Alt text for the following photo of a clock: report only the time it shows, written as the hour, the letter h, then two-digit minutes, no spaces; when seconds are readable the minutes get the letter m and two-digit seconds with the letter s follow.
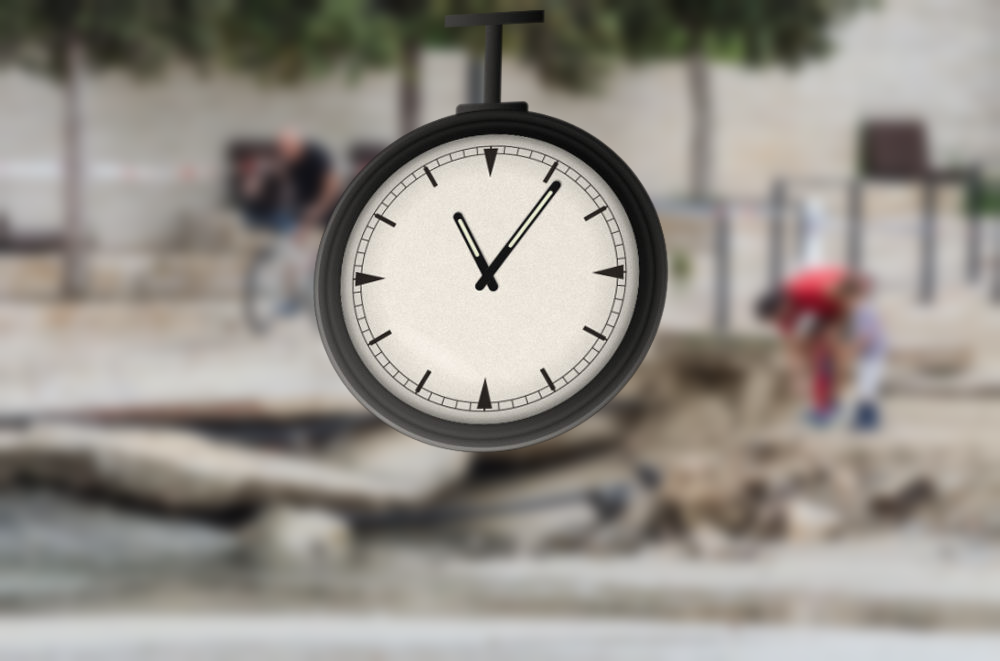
11h06
